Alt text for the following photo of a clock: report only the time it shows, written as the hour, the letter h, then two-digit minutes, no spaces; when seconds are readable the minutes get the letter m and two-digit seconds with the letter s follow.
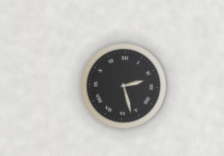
2h27
